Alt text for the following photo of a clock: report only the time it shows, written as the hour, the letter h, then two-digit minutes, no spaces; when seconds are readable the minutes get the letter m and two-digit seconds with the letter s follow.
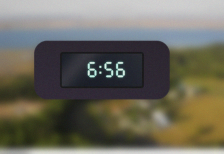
6h56
